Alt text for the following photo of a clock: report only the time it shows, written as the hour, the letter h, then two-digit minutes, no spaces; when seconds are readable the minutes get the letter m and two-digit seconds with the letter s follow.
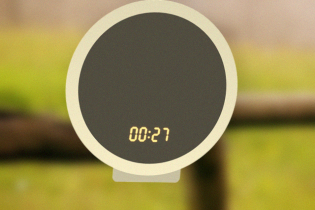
0h27
